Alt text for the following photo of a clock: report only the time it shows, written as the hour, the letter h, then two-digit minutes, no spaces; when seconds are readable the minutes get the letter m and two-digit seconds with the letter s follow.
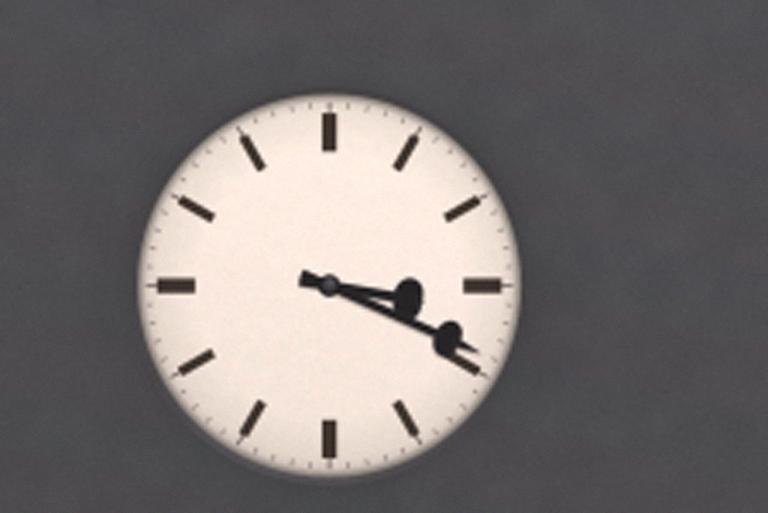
3h19
